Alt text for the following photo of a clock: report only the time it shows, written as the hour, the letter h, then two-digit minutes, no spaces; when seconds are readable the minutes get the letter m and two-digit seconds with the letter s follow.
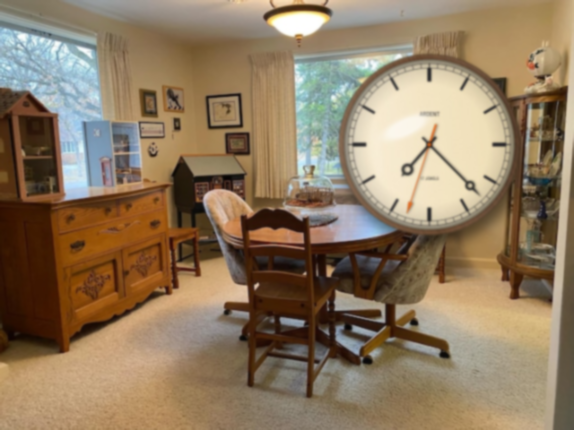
7h22m33s
